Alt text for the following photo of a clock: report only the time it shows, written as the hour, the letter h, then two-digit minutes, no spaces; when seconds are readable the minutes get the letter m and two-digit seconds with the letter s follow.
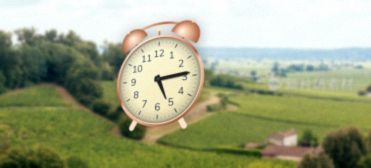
5h14
